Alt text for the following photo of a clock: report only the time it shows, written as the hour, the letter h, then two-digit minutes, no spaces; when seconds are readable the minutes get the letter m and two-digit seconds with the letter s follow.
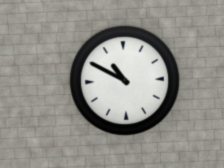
10h50
